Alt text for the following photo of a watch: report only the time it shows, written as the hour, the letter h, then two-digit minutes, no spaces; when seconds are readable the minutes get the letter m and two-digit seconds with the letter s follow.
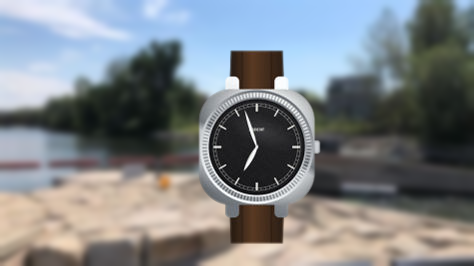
6h57
